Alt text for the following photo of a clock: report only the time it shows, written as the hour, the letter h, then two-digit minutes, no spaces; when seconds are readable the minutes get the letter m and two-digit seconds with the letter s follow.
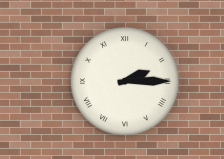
2h15
